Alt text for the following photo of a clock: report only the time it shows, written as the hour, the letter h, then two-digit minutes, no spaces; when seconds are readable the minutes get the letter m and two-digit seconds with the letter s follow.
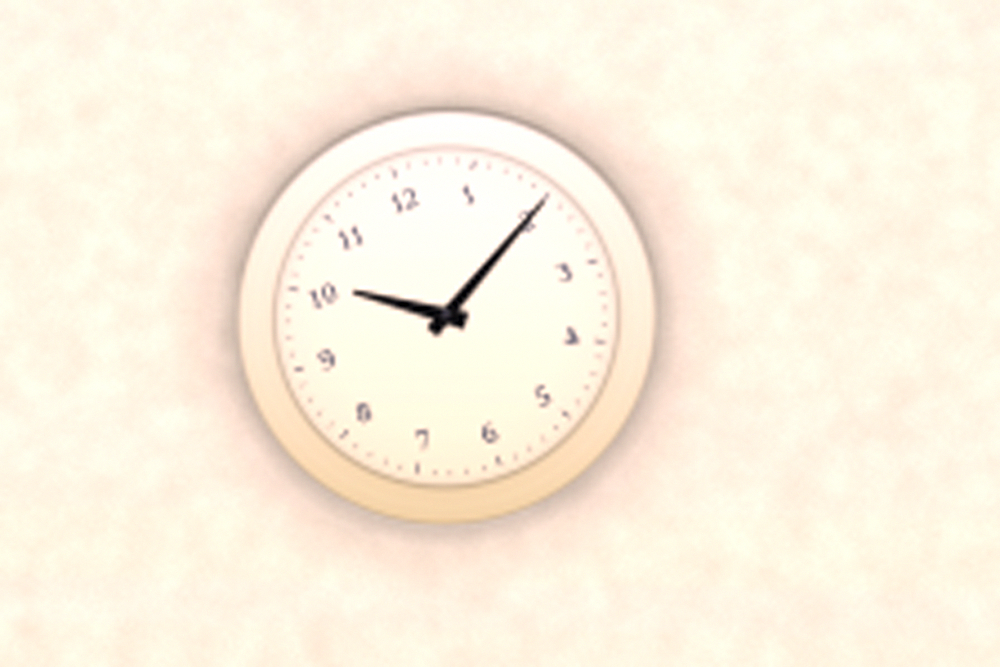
10h10
